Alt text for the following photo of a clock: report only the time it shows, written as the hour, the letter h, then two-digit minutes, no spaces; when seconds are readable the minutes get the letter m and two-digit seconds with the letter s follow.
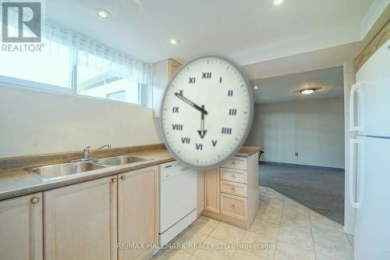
5h49
